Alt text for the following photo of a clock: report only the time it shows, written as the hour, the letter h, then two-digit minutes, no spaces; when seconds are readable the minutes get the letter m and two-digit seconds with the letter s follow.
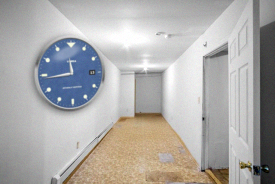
11h44
